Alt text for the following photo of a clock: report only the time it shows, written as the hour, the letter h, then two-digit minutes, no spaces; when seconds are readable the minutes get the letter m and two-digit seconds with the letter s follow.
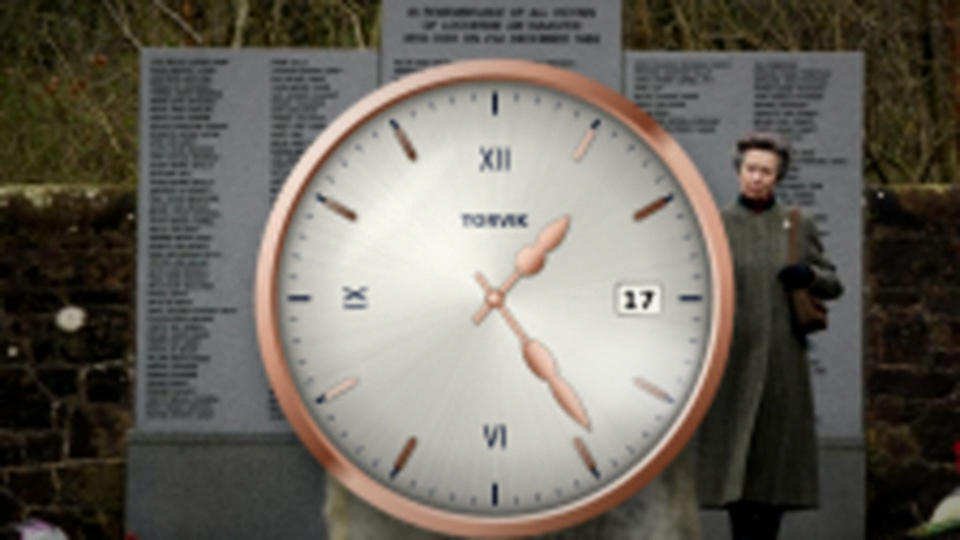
1h24
